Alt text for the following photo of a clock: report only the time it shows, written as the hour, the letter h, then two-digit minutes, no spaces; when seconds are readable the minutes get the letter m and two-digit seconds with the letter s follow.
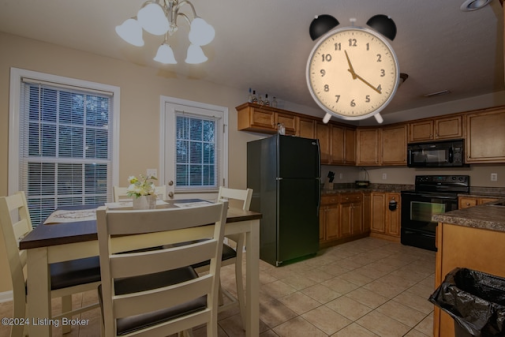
11h21
